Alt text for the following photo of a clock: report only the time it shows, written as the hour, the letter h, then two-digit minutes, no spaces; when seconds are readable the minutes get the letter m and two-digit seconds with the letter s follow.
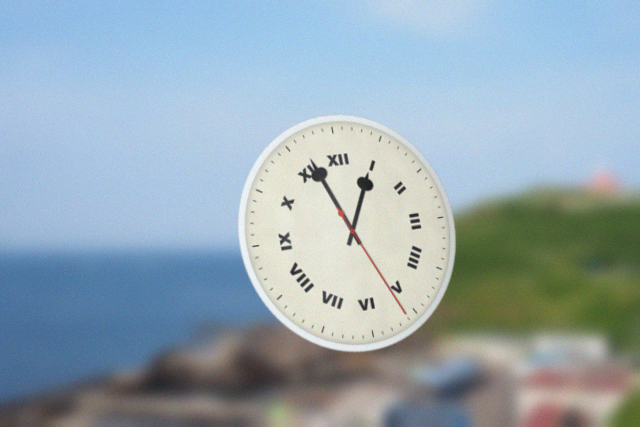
12h56m26s
